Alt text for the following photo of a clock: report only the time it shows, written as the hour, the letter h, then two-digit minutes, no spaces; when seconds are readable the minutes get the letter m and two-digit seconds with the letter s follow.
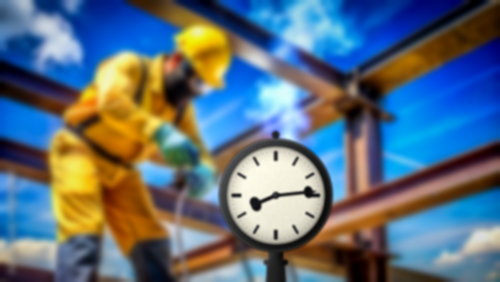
8h14
